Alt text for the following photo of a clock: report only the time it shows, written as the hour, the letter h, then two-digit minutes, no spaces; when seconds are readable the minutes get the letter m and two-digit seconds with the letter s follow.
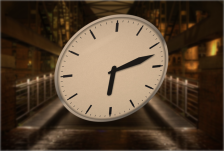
6h12
